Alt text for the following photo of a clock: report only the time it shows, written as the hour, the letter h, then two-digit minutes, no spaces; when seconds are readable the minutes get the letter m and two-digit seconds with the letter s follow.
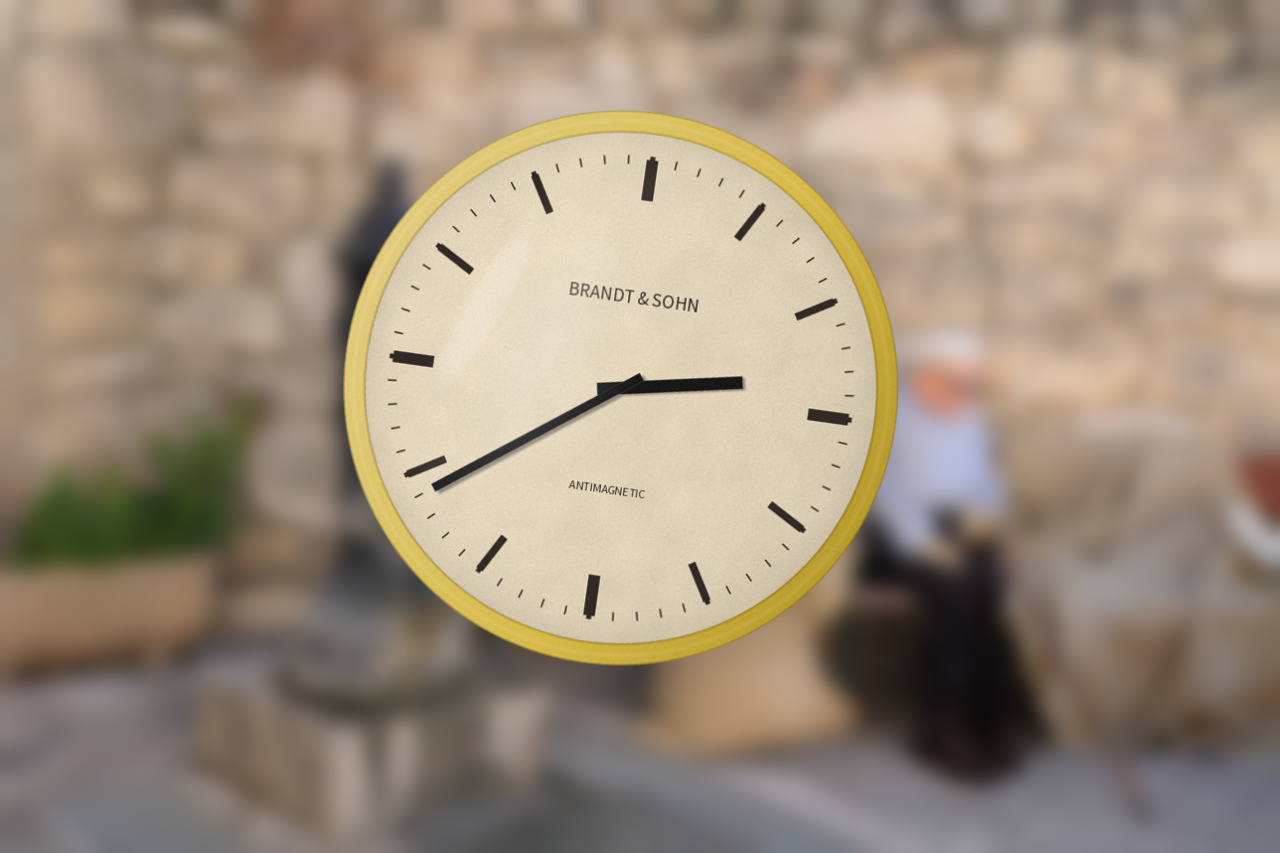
2h39
